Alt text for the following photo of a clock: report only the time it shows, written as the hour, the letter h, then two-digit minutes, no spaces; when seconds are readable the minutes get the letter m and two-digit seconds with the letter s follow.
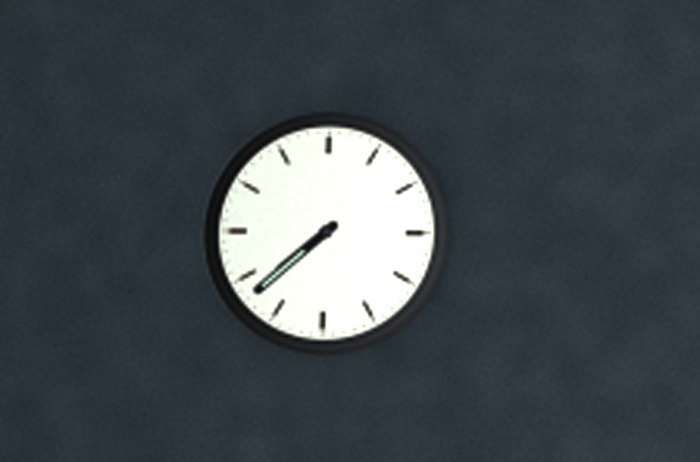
7h38
